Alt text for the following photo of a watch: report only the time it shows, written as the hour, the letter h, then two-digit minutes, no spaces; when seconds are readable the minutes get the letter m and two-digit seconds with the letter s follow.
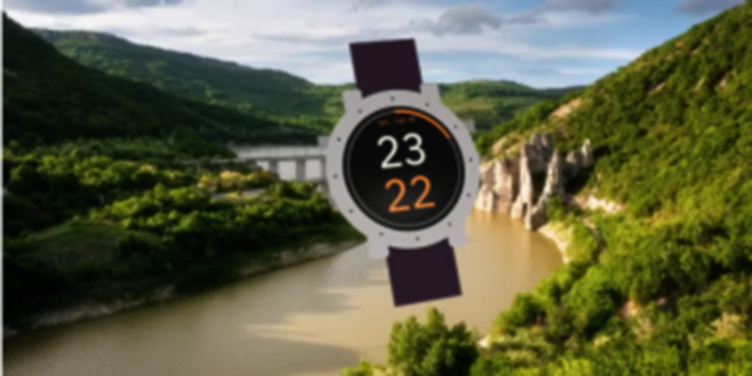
23h22
